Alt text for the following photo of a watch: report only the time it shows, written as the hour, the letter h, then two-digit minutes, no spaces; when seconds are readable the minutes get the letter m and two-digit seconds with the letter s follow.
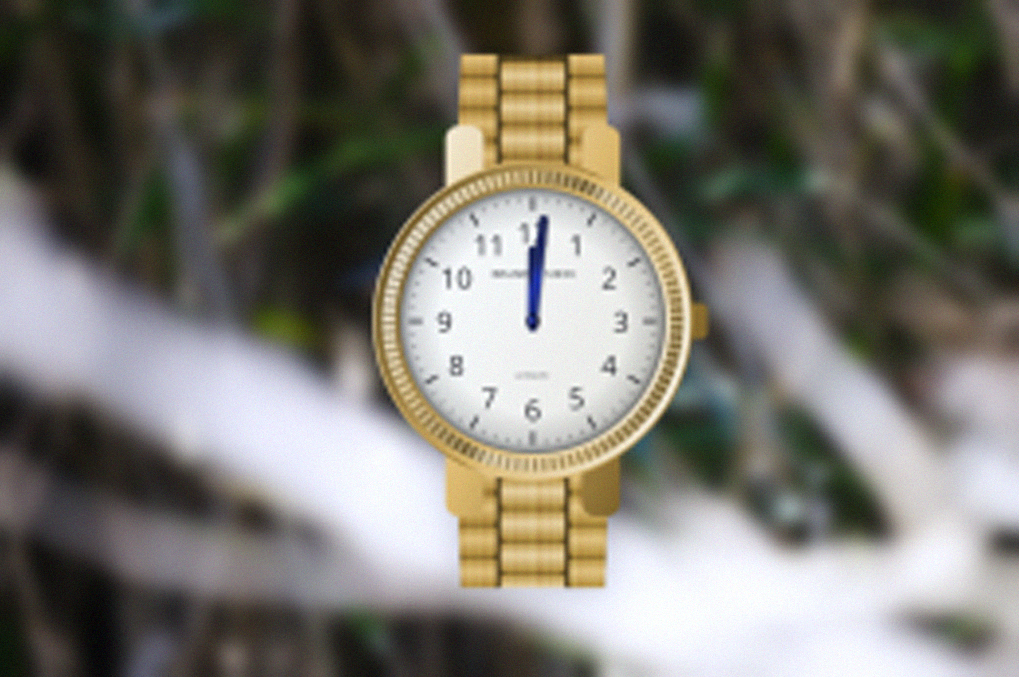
12h01
